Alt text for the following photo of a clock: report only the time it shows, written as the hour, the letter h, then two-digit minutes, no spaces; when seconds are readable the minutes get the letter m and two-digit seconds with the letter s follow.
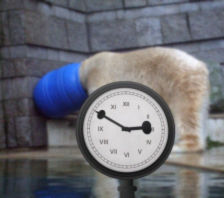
2h50
